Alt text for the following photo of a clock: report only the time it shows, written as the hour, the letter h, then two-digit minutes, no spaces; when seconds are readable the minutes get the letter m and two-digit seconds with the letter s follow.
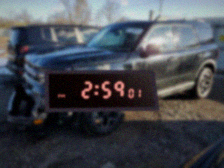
2h59m01s
